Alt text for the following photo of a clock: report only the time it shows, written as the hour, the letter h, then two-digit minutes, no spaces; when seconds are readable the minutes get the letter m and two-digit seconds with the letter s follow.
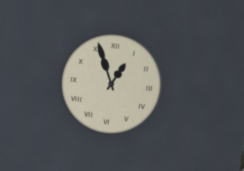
12h56
